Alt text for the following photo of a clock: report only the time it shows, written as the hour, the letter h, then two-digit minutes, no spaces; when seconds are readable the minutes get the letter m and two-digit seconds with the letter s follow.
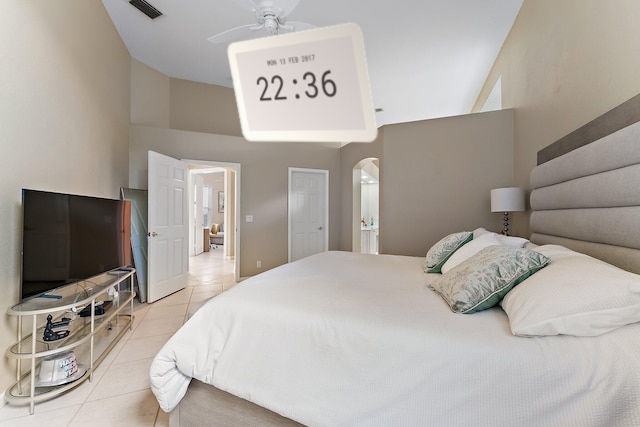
22h36
